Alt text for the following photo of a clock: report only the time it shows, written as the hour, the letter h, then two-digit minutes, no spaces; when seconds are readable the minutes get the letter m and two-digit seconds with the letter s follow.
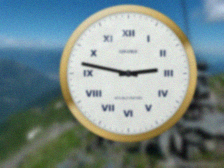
2h47
